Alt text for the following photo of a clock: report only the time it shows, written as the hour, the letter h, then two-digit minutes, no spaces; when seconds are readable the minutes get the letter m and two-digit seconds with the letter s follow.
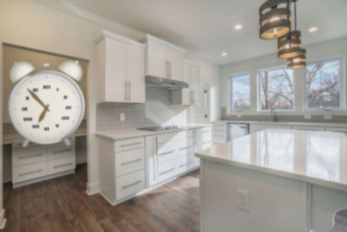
6h53
